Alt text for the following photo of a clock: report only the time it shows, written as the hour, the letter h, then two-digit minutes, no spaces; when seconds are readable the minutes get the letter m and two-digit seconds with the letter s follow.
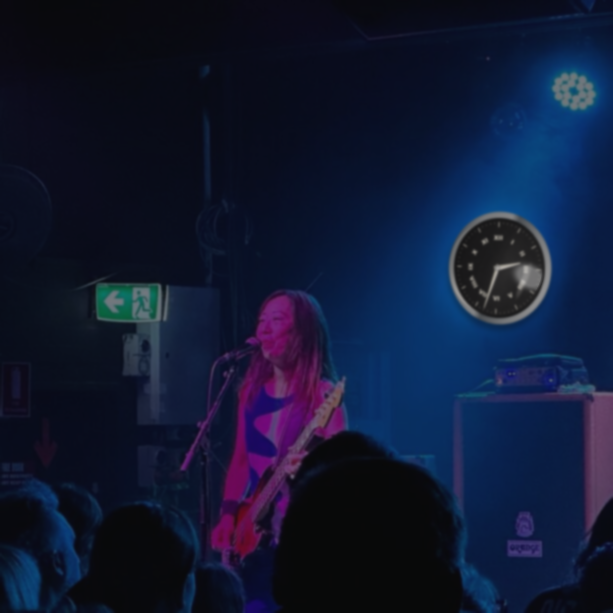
2h33
